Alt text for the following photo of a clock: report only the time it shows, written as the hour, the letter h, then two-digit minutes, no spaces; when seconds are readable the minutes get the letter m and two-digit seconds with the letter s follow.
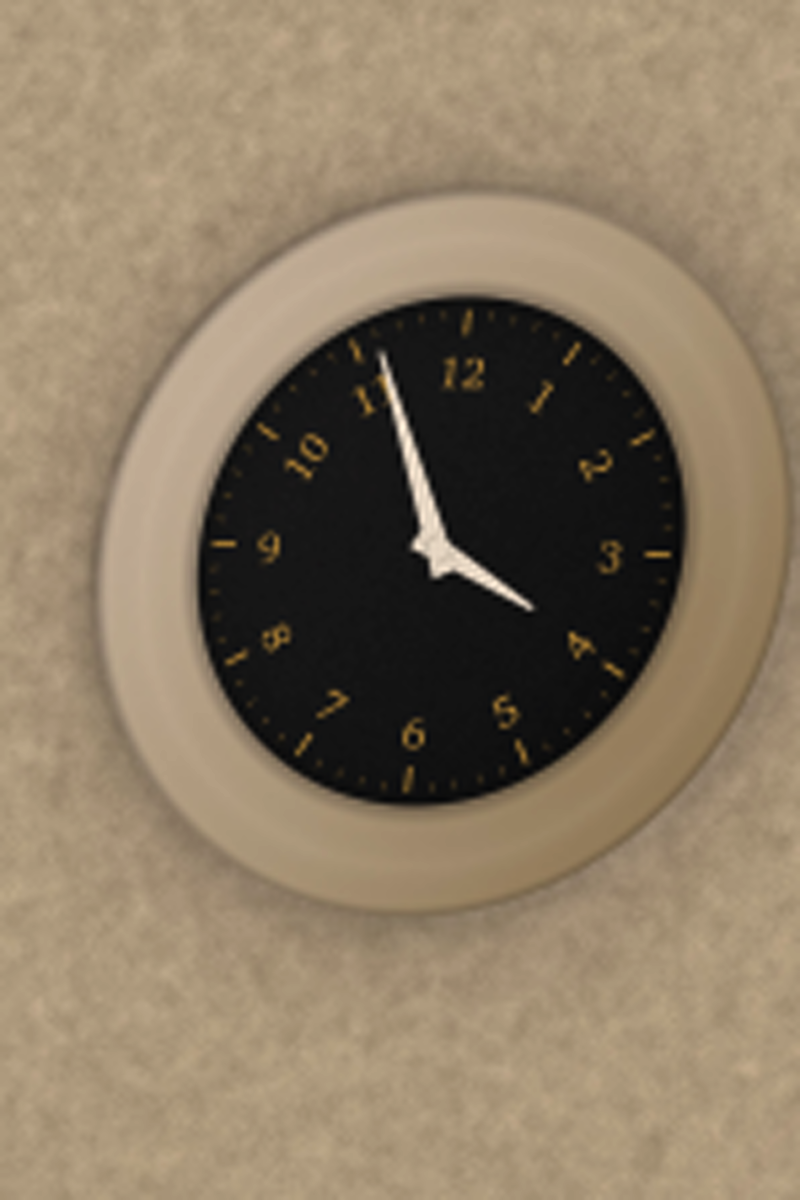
3h56
